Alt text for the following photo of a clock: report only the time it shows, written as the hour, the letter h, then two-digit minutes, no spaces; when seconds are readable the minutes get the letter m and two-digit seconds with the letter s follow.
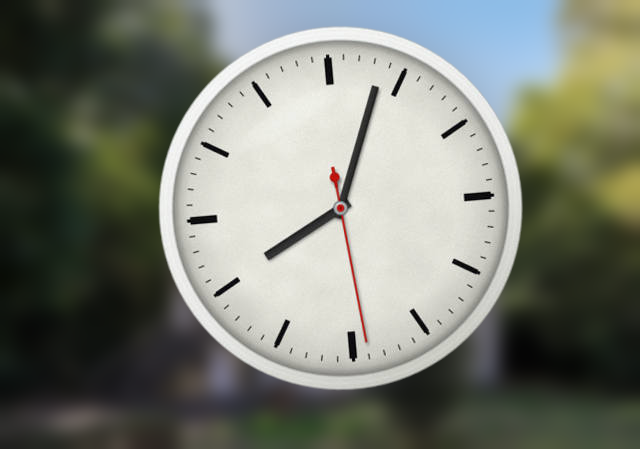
8h03m29s
